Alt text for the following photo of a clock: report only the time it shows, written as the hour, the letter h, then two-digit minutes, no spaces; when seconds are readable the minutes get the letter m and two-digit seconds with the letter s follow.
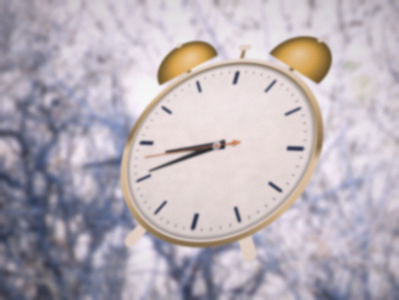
8h40m43s
